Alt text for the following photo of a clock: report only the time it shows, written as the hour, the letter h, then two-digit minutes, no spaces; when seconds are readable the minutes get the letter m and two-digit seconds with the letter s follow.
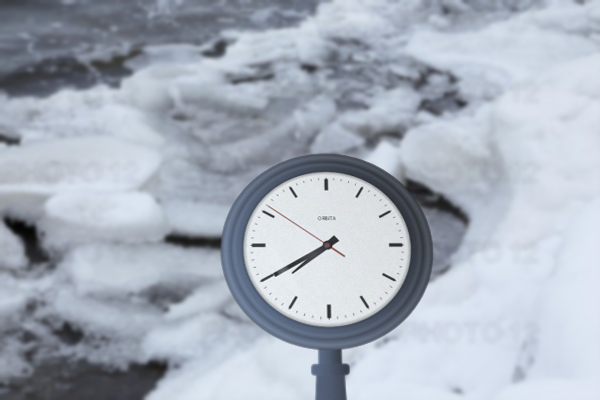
7h39m51s
